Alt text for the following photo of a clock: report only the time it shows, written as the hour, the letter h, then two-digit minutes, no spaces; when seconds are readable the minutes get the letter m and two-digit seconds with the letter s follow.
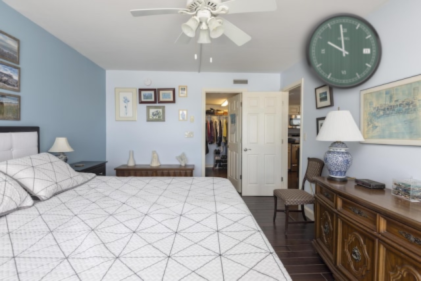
9h59
